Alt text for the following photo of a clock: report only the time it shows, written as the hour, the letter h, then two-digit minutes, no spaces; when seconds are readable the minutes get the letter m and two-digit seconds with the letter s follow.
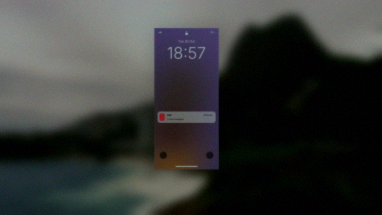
18h57
